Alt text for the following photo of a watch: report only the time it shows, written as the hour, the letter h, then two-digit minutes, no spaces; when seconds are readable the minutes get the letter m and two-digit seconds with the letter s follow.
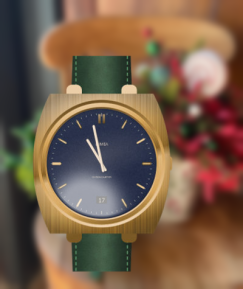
10h58
